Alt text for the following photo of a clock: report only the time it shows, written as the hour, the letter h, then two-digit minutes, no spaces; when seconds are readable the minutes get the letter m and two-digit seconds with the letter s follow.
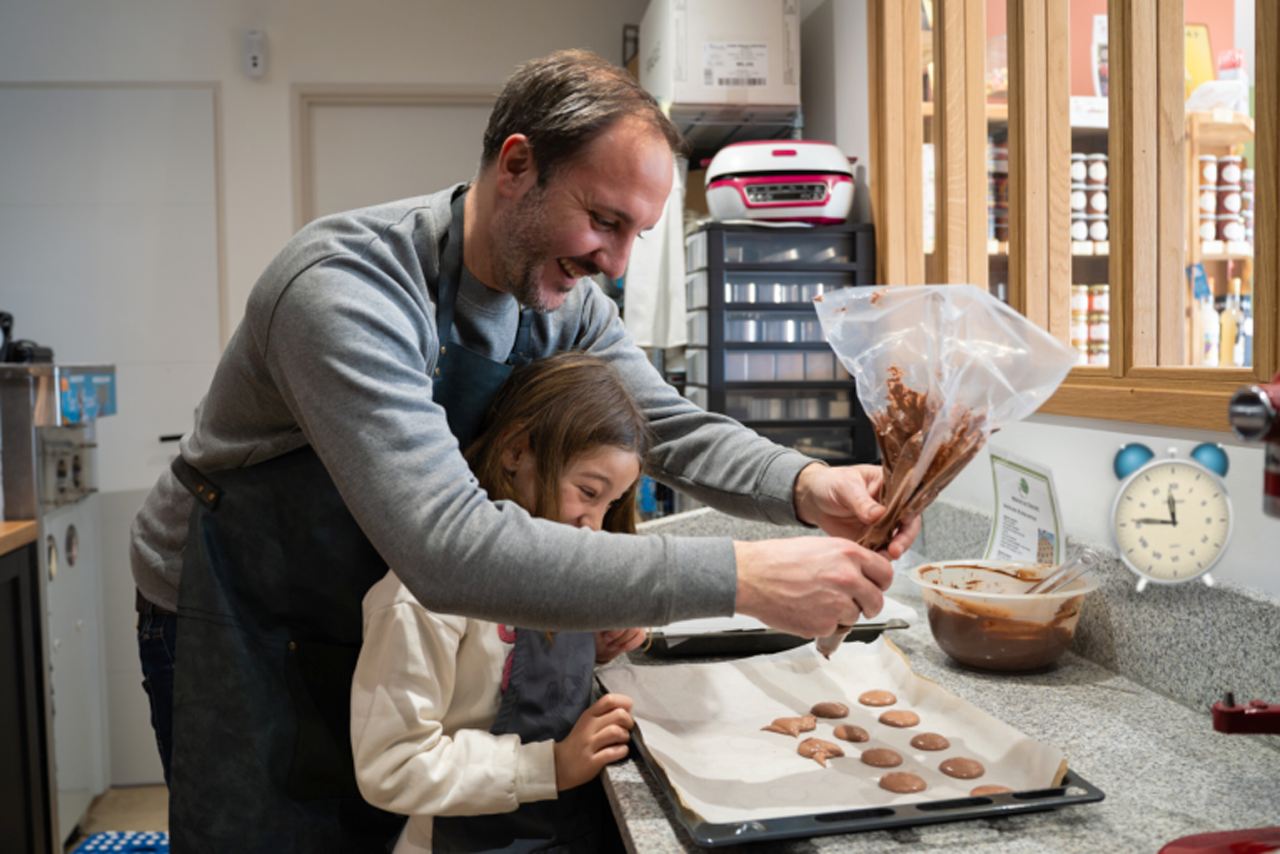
11h46
